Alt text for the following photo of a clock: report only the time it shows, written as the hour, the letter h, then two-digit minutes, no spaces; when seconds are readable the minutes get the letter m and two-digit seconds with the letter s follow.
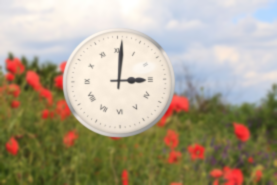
3h01
